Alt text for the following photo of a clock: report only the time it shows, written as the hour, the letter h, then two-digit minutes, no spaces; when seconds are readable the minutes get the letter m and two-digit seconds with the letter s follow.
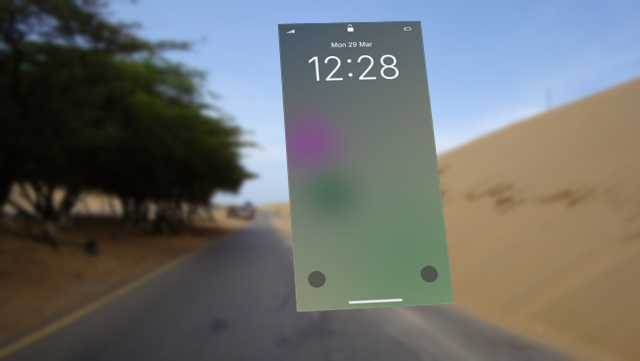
12h28
